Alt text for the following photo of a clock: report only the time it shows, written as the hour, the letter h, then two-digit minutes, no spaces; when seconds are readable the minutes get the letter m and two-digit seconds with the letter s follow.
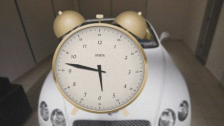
5h47
